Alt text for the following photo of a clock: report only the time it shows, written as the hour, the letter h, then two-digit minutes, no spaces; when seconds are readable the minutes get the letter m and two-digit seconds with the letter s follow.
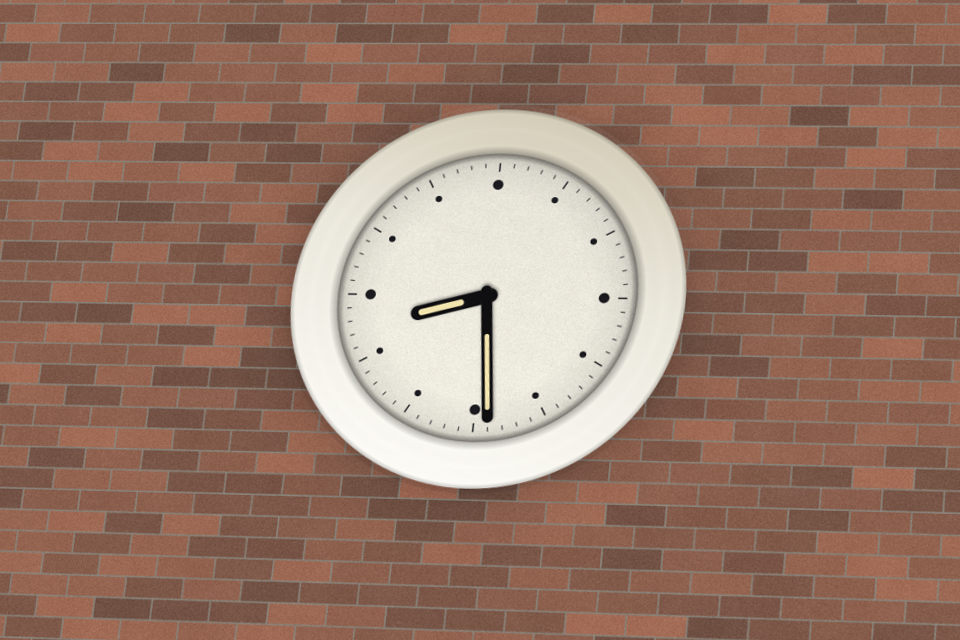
8h29
